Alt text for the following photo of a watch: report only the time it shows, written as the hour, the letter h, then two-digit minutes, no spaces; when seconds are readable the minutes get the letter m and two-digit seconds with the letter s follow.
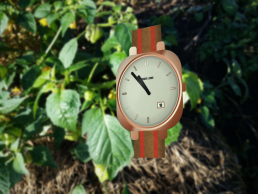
10h53
